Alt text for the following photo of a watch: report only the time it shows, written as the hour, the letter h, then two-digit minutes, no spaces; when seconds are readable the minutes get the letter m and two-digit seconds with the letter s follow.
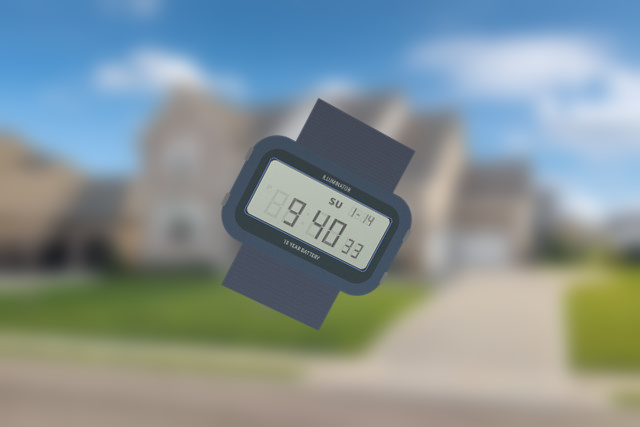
9h40m33s
